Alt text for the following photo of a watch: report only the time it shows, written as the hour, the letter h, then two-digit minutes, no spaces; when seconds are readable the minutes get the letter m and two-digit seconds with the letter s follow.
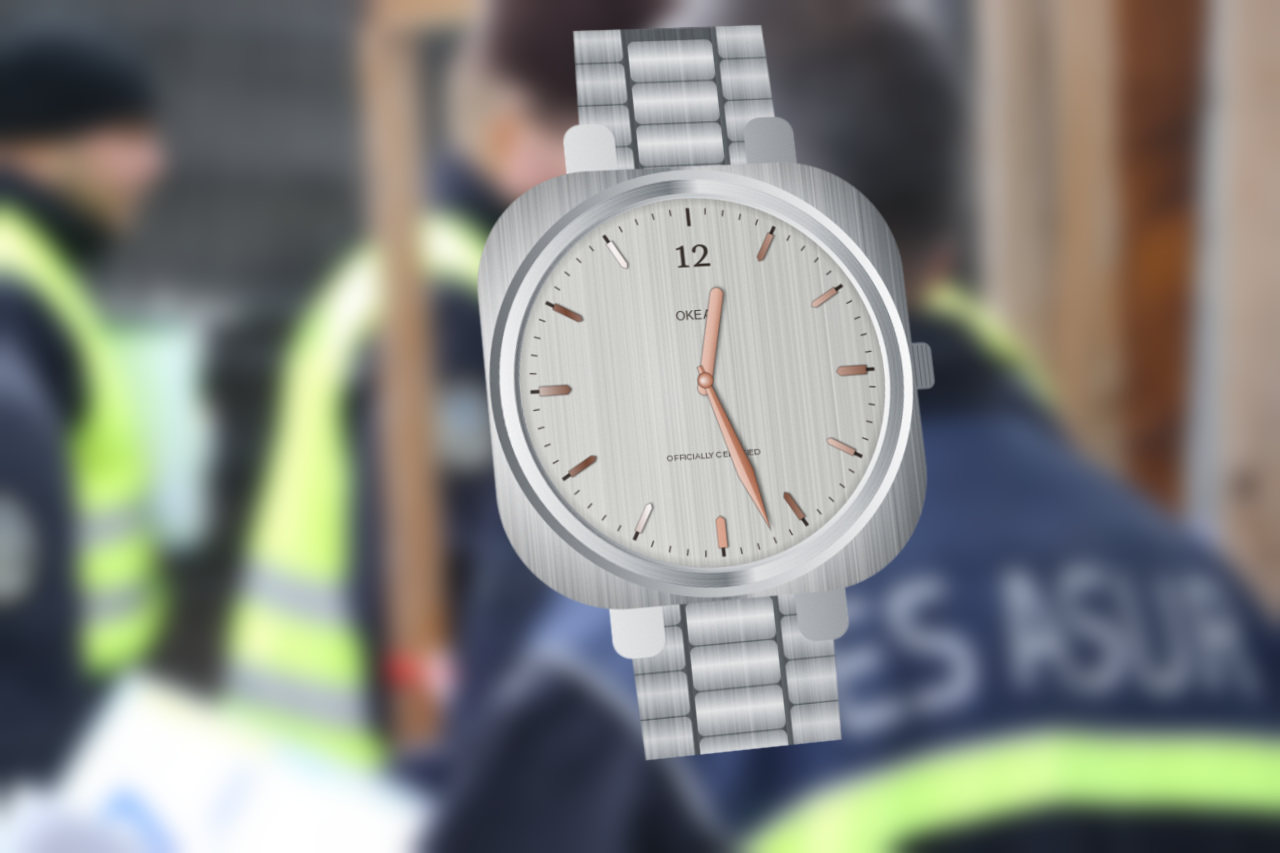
12h27
